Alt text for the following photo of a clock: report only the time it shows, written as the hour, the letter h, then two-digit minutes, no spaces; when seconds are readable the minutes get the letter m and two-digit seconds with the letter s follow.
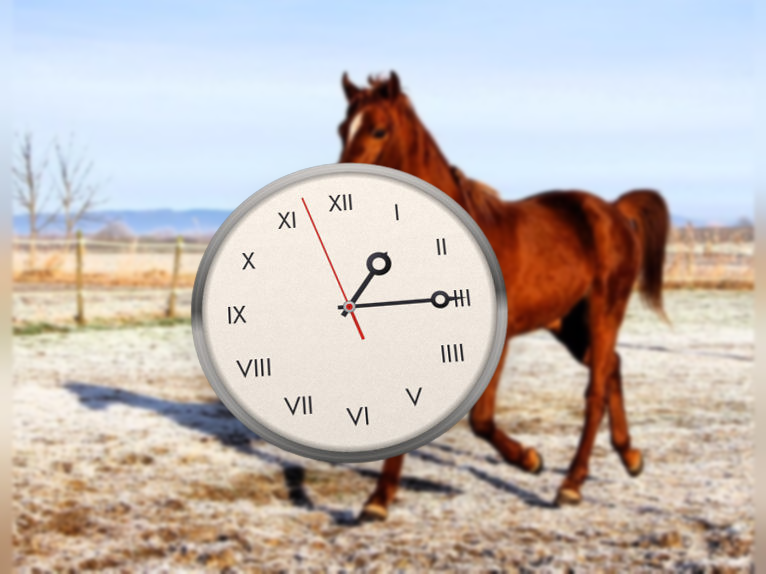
1h14m57s
